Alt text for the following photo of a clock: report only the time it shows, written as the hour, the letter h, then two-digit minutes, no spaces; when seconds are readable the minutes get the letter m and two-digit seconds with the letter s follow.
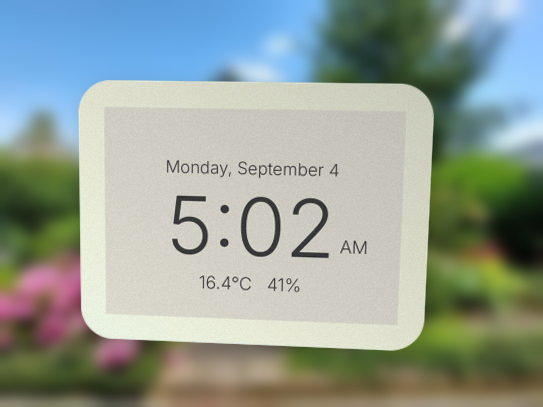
5h02
